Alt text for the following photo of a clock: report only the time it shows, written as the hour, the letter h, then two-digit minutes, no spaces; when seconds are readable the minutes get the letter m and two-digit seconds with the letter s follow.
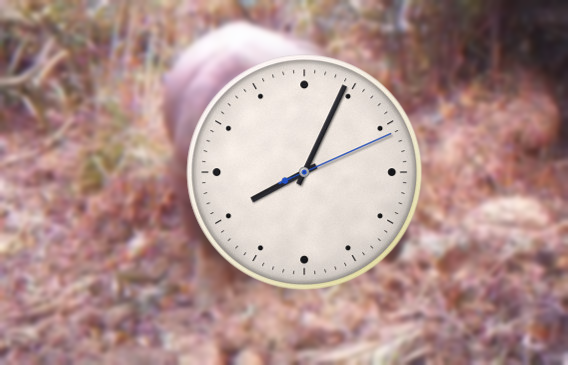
8h04m11s
